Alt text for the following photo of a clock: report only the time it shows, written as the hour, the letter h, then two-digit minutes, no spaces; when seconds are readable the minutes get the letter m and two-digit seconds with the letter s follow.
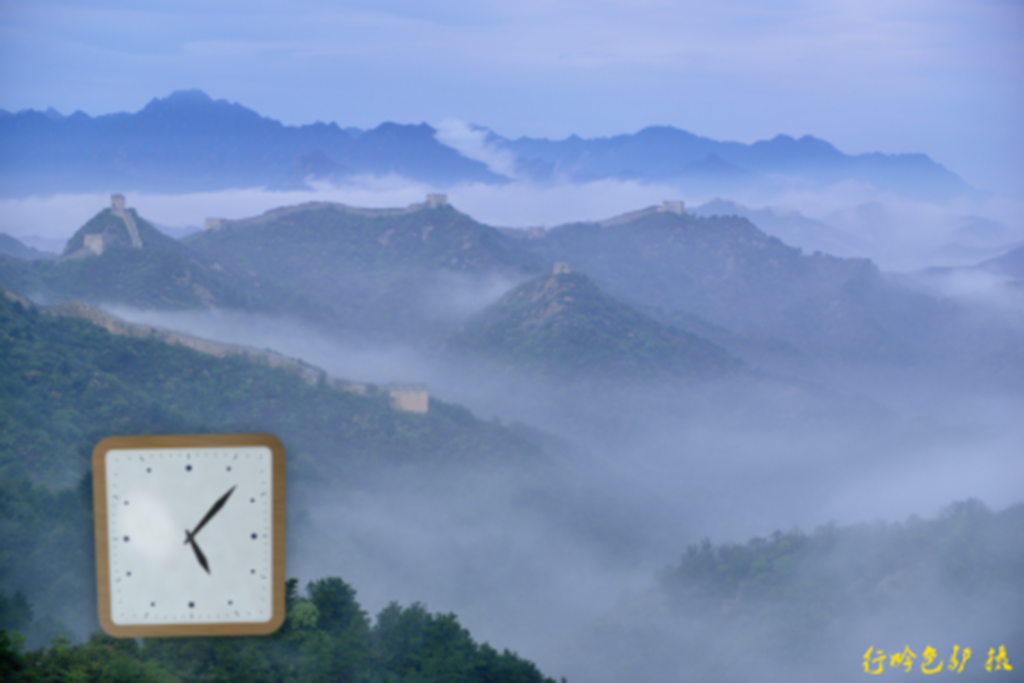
5h07
